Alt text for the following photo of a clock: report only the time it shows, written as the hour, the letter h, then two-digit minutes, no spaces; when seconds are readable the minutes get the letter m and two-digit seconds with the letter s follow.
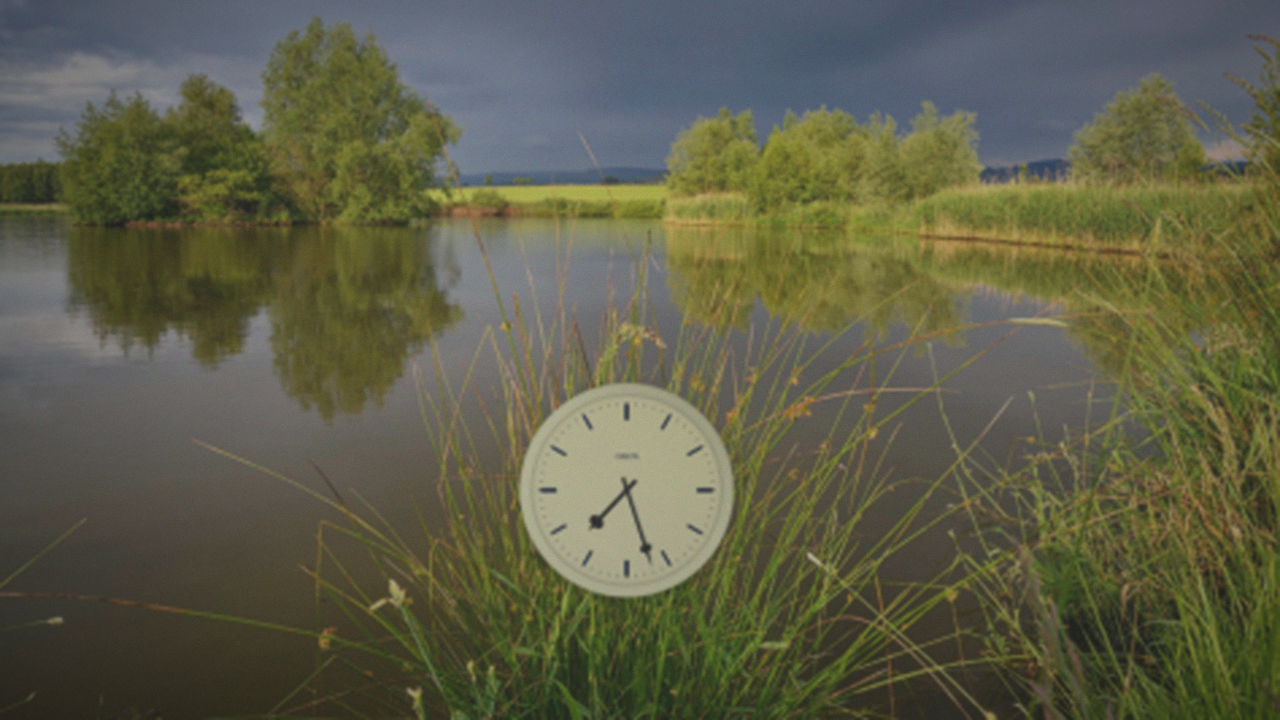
7h27
